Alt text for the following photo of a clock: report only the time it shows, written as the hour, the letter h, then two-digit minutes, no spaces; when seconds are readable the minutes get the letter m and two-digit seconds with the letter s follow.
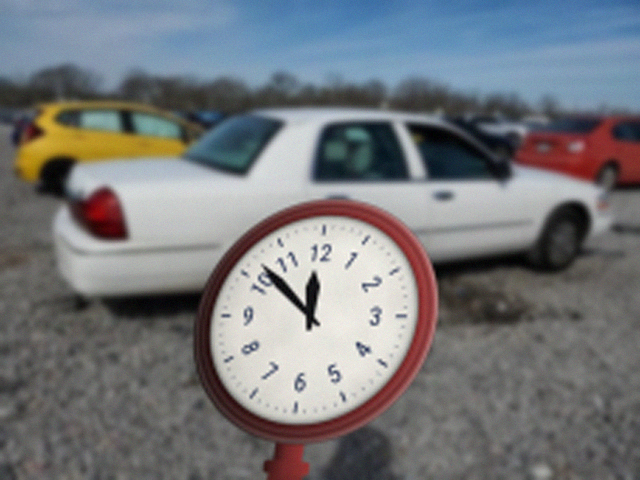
11h52
